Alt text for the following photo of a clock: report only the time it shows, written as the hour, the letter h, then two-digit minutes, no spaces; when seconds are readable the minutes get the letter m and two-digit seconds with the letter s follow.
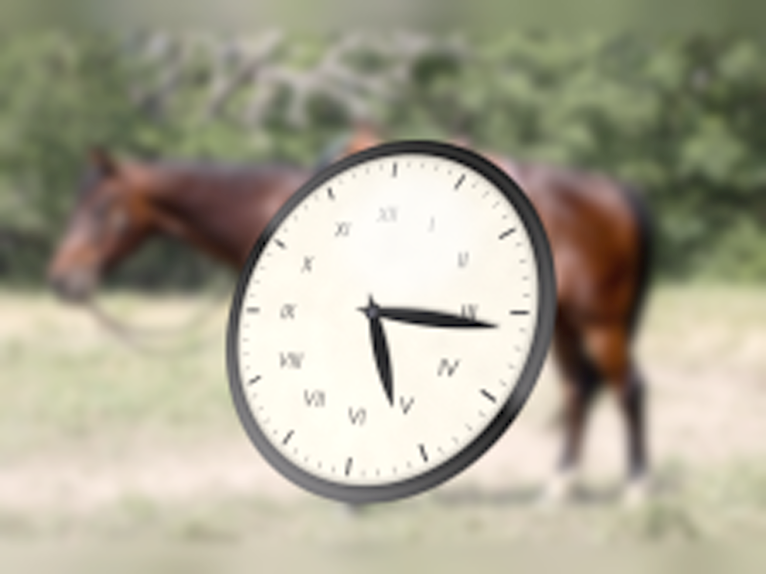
5h16
